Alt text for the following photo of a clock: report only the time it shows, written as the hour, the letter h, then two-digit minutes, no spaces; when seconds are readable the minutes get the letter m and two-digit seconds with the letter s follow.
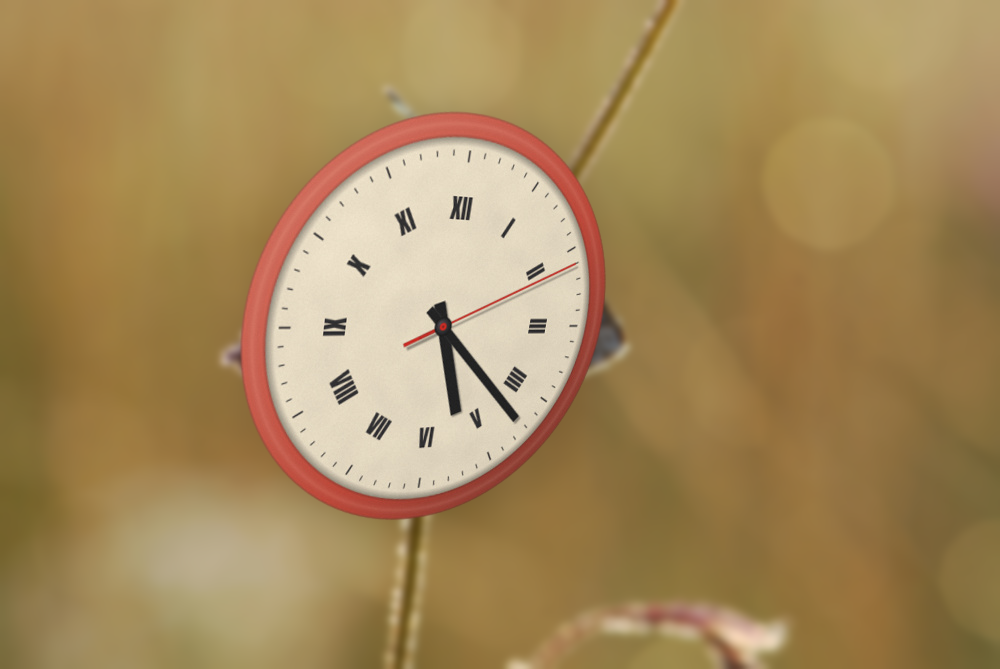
5h22m11s
